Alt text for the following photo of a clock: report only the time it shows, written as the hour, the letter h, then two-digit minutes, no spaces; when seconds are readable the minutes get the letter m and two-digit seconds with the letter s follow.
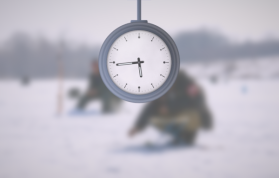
5h44
